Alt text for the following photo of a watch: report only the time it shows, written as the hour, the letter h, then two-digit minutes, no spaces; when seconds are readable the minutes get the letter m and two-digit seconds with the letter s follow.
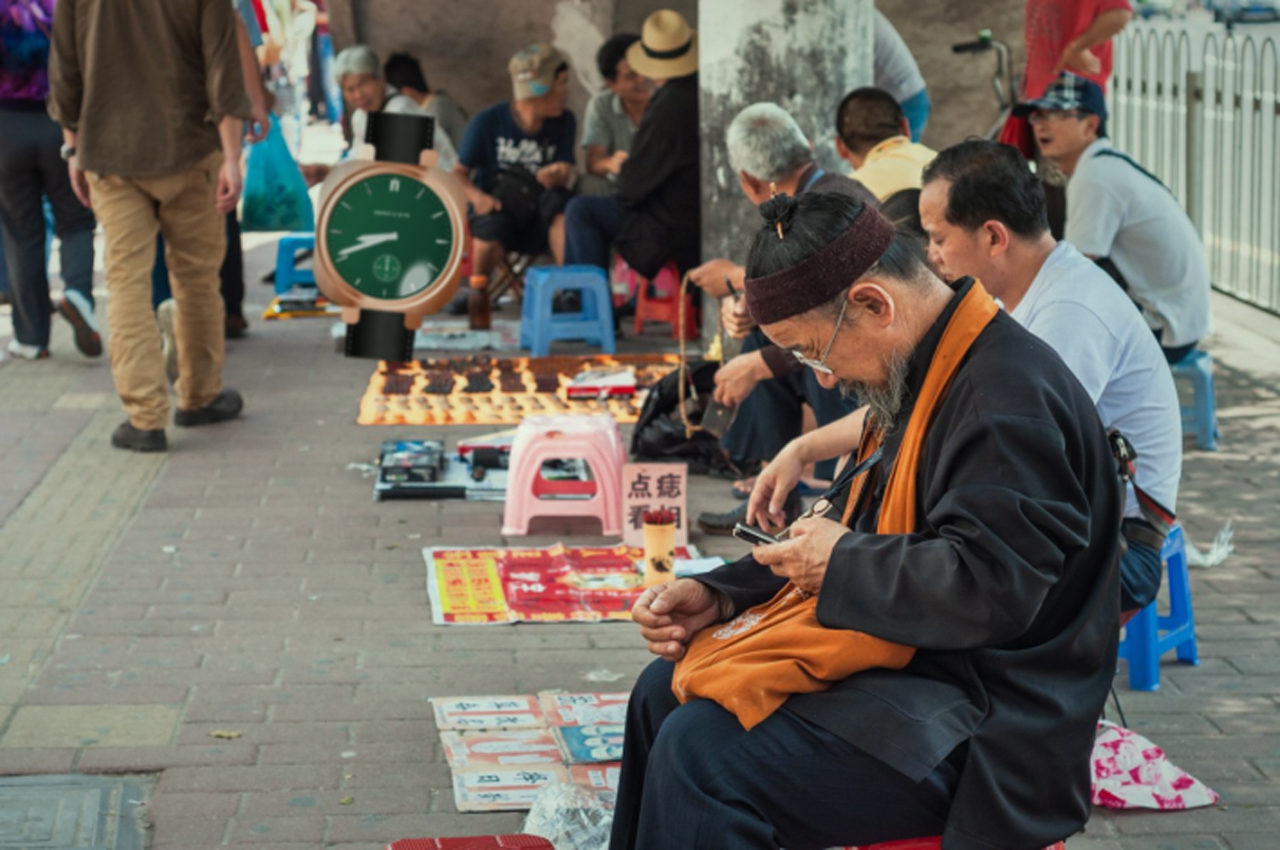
8h41
